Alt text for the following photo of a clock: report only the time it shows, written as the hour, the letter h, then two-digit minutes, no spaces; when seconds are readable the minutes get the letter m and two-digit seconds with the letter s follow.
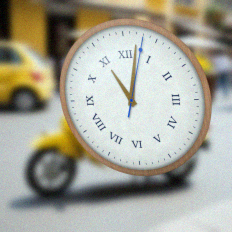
11h02m03s
